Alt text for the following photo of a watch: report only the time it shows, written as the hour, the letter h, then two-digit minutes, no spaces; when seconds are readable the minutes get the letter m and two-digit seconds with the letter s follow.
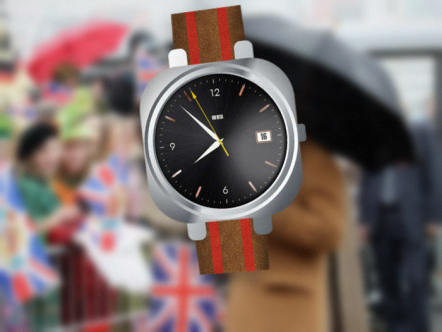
7h52m56s
